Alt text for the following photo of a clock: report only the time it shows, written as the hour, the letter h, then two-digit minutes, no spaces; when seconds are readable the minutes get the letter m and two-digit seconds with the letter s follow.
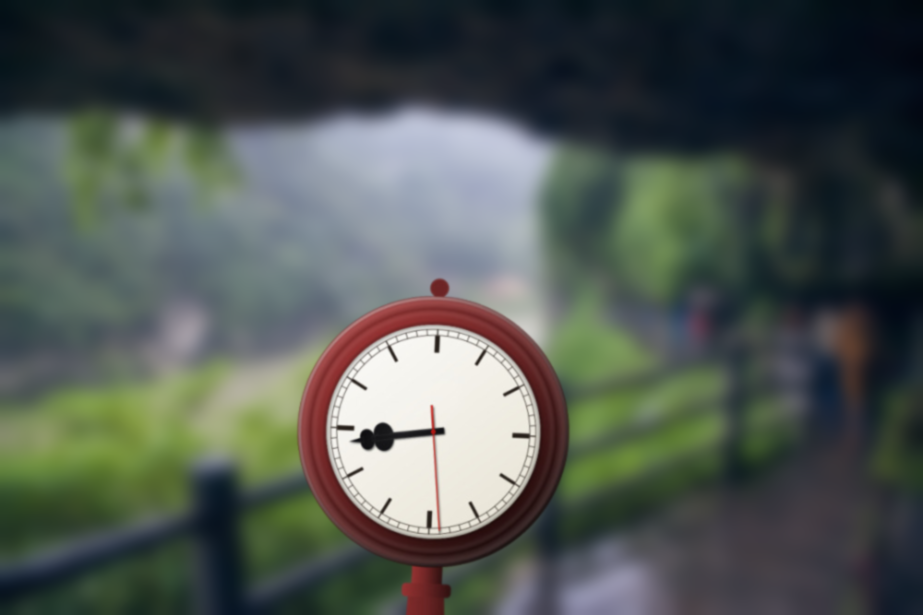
8h43m29s
